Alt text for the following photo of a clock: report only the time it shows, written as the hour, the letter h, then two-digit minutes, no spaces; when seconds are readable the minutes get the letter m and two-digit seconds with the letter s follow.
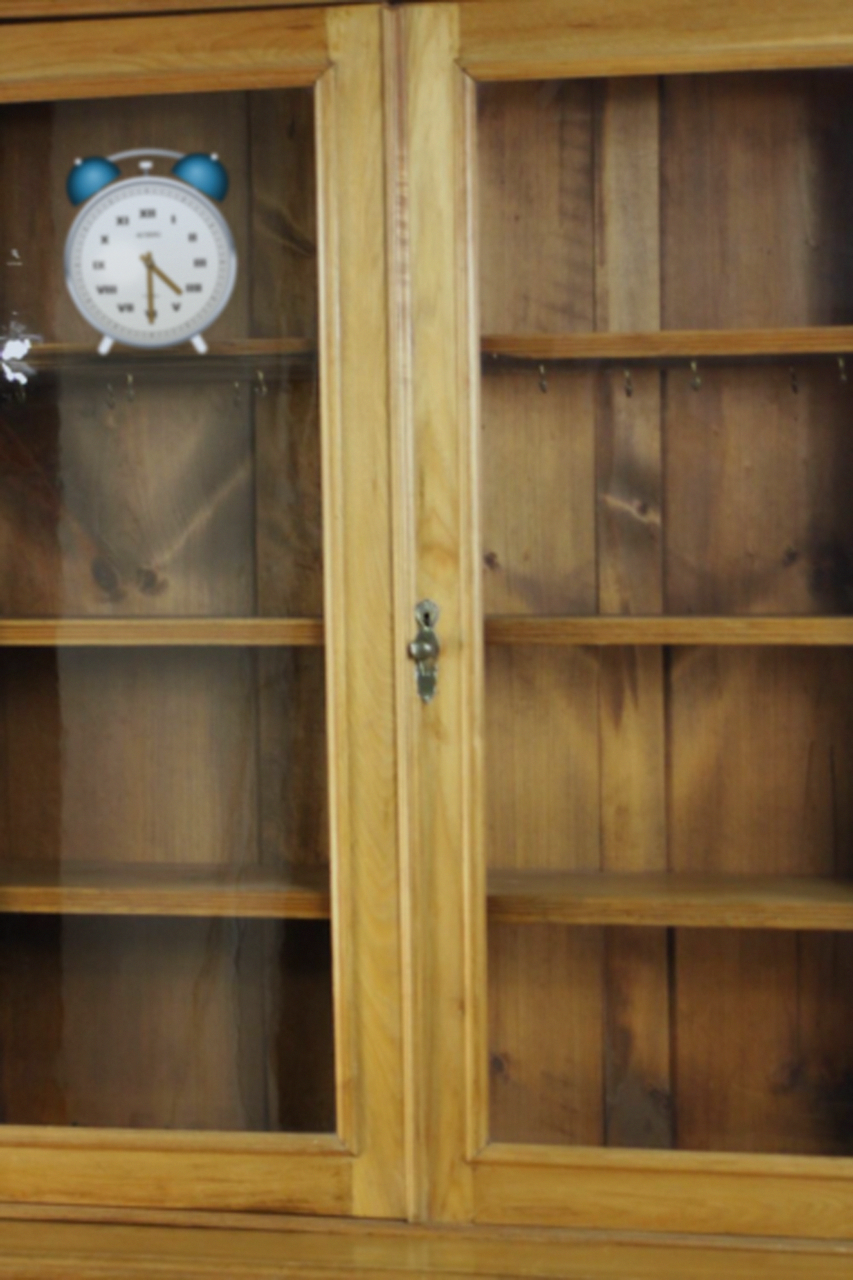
4h30
